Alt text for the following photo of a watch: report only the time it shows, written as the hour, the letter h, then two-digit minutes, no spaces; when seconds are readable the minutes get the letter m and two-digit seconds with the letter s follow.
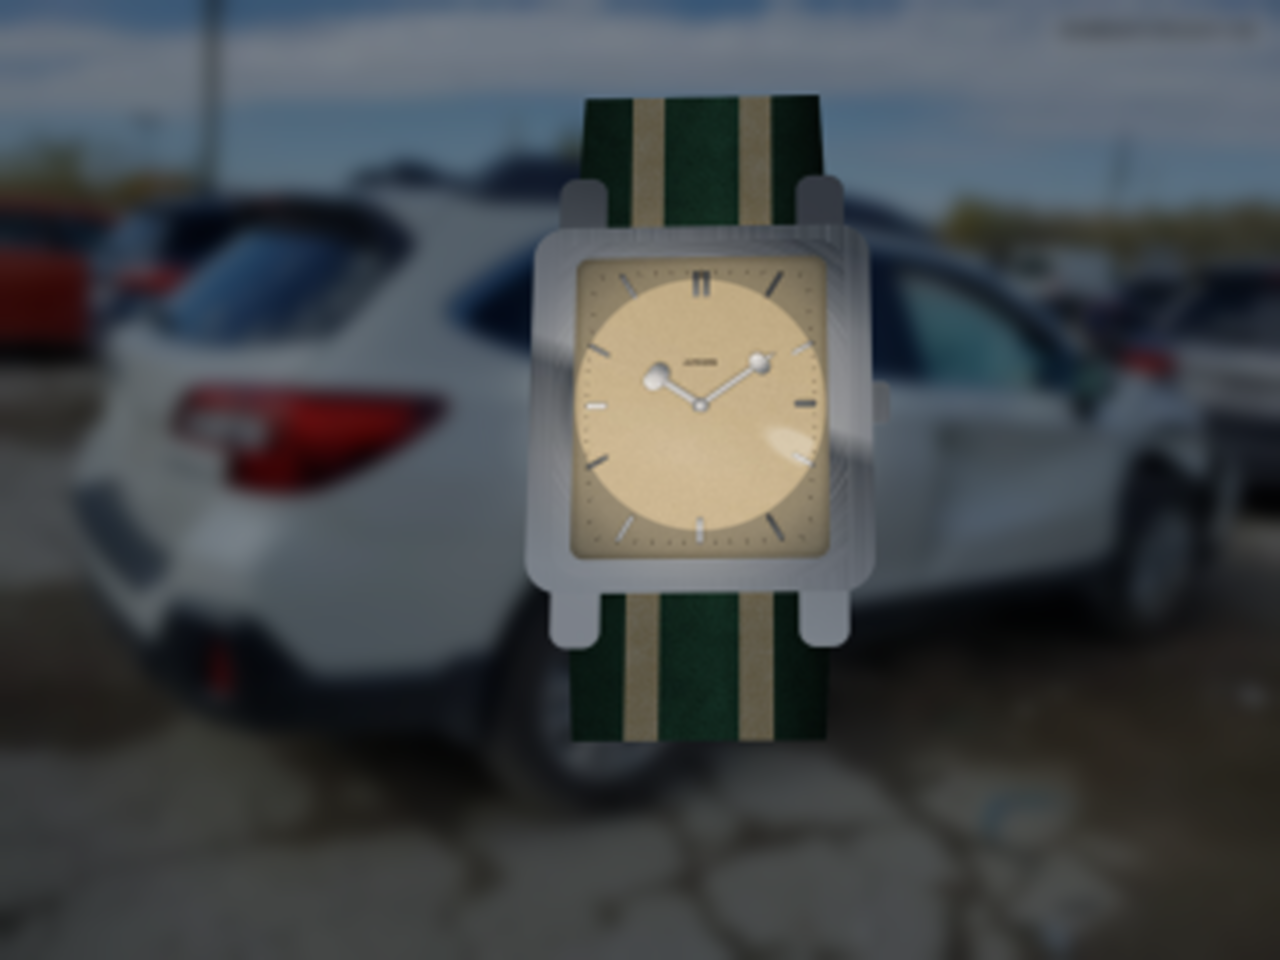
10h09
